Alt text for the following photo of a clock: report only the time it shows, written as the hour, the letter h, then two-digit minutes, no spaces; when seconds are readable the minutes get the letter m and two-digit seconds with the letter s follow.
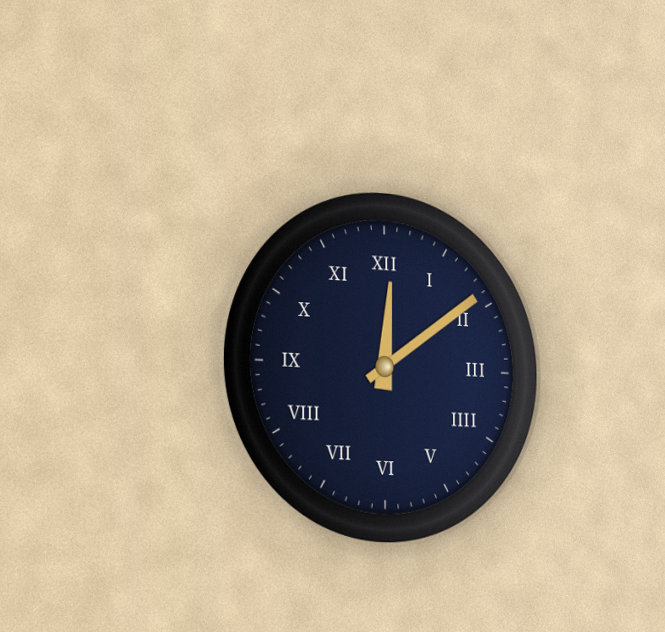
12h09
